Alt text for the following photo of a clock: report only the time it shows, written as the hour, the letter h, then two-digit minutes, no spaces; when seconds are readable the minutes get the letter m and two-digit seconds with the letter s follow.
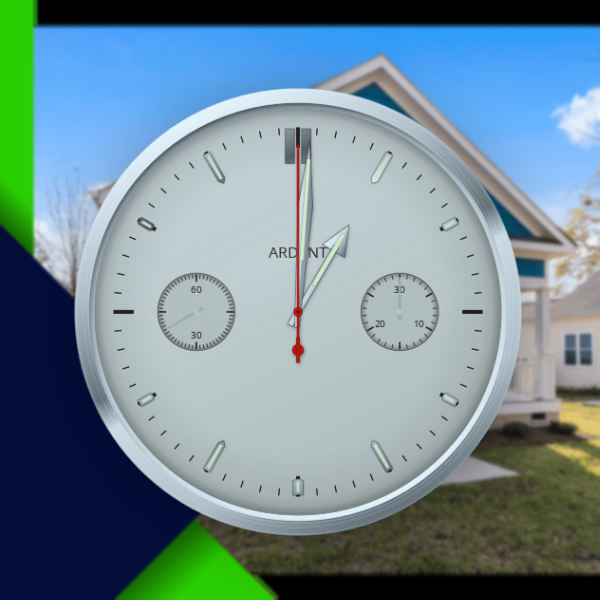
1h00m40s
